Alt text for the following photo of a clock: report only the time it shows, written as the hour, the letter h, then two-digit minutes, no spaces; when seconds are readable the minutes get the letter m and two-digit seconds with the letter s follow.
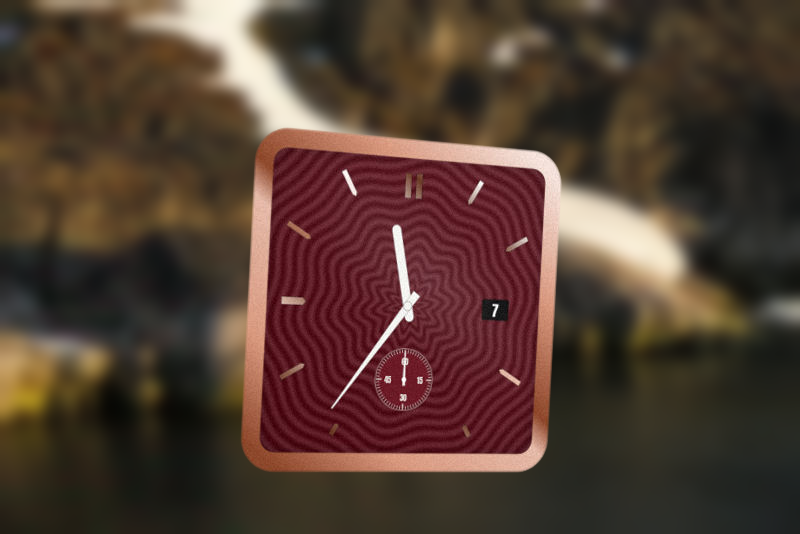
11h36
